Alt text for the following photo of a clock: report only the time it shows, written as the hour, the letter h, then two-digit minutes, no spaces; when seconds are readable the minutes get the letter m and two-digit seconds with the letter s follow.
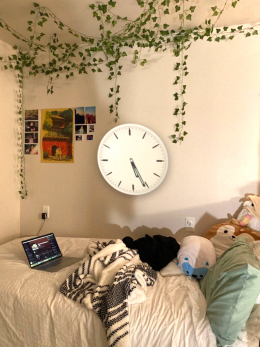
5h26
